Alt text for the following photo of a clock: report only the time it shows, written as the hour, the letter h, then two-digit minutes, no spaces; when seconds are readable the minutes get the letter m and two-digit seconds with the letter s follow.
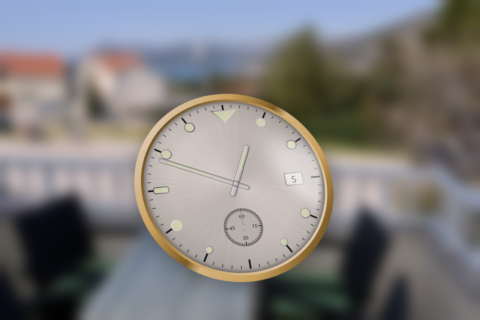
12h49
